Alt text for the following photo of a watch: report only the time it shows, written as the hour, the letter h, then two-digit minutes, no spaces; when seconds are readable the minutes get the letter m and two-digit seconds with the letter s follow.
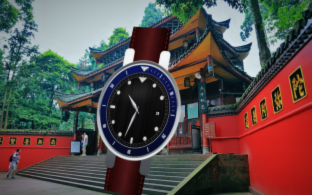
10h33
